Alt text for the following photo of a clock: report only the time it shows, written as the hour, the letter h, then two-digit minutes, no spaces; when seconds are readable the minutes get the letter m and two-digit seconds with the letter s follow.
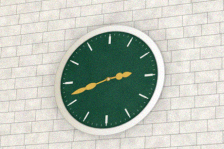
2h42
